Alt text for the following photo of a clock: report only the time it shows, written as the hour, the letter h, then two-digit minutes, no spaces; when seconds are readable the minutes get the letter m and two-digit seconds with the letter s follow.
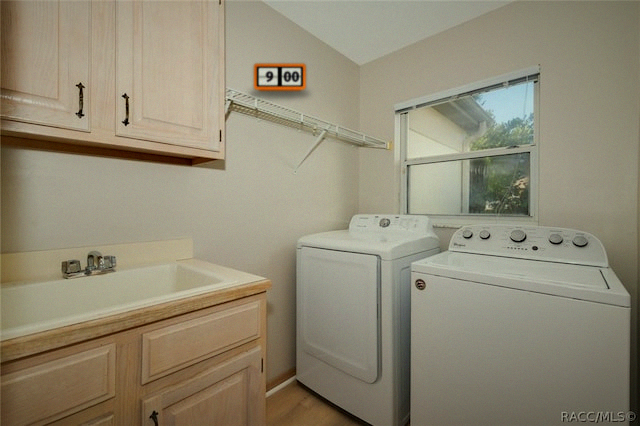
9h00
